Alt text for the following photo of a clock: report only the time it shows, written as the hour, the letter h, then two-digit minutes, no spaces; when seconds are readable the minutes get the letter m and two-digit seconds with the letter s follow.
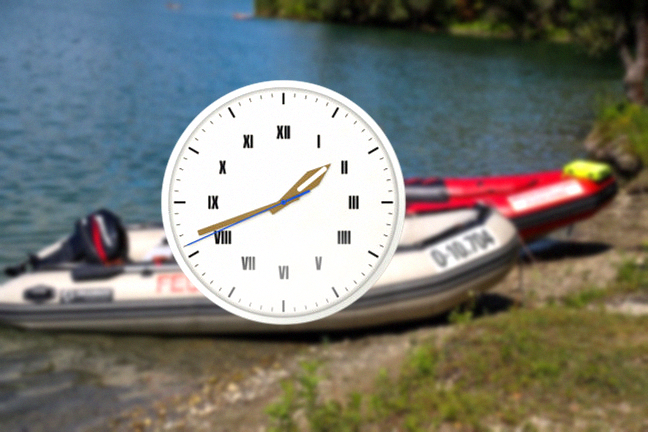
1h41m41s
